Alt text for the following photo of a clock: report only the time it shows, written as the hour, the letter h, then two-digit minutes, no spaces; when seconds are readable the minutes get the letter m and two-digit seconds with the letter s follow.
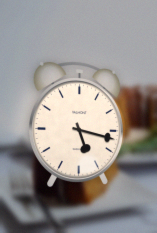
5h17
